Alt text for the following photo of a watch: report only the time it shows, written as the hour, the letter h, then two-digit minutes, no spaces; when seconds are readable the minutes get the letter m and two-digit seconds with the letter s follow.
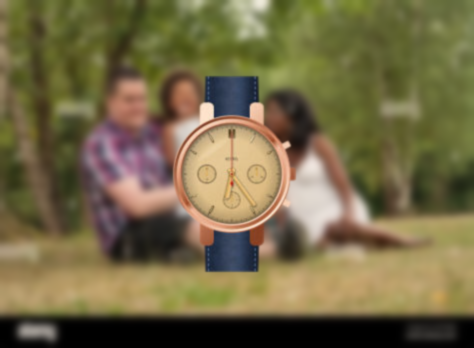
6h24
